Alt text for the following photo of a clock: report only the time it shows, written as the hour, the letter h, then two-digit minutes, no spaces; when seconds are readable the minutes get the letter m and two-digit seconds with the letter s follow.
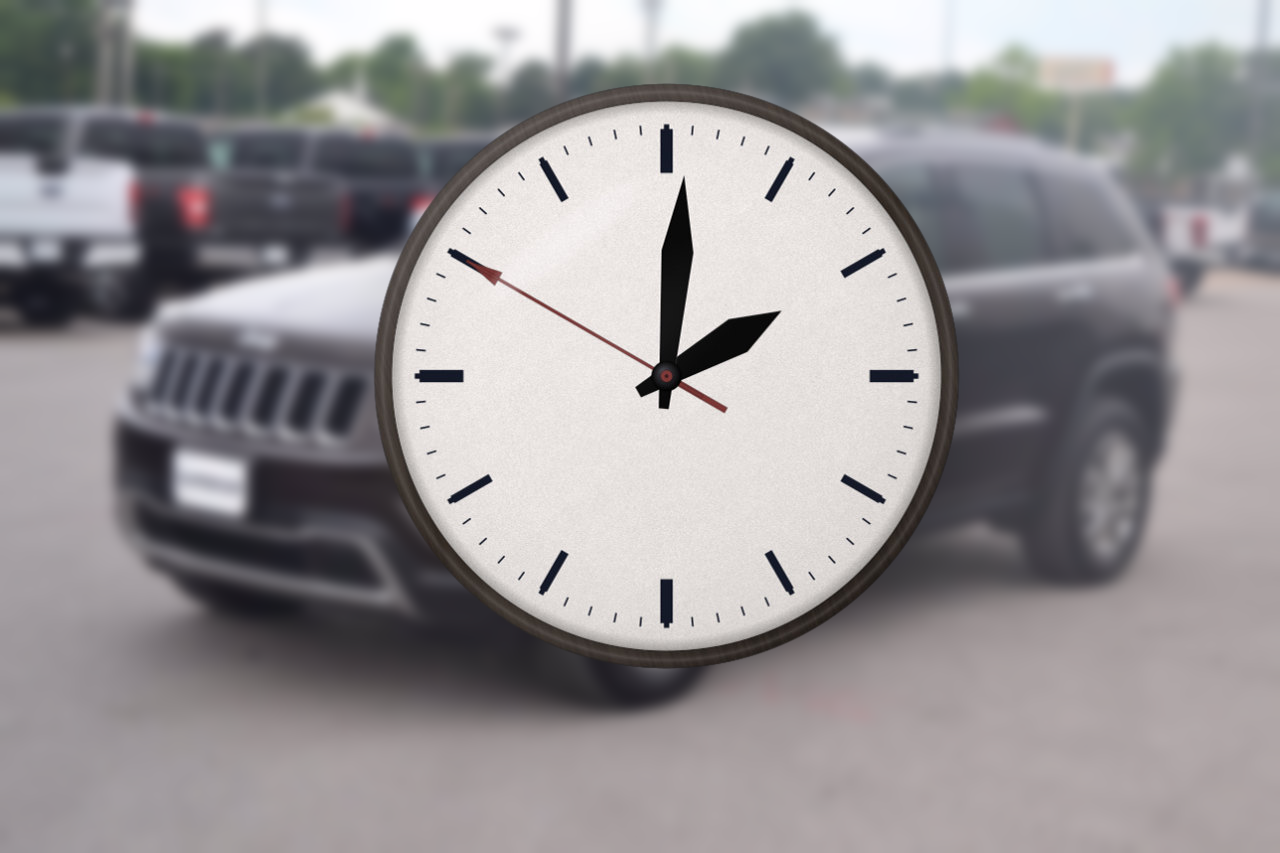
2h00m50s
